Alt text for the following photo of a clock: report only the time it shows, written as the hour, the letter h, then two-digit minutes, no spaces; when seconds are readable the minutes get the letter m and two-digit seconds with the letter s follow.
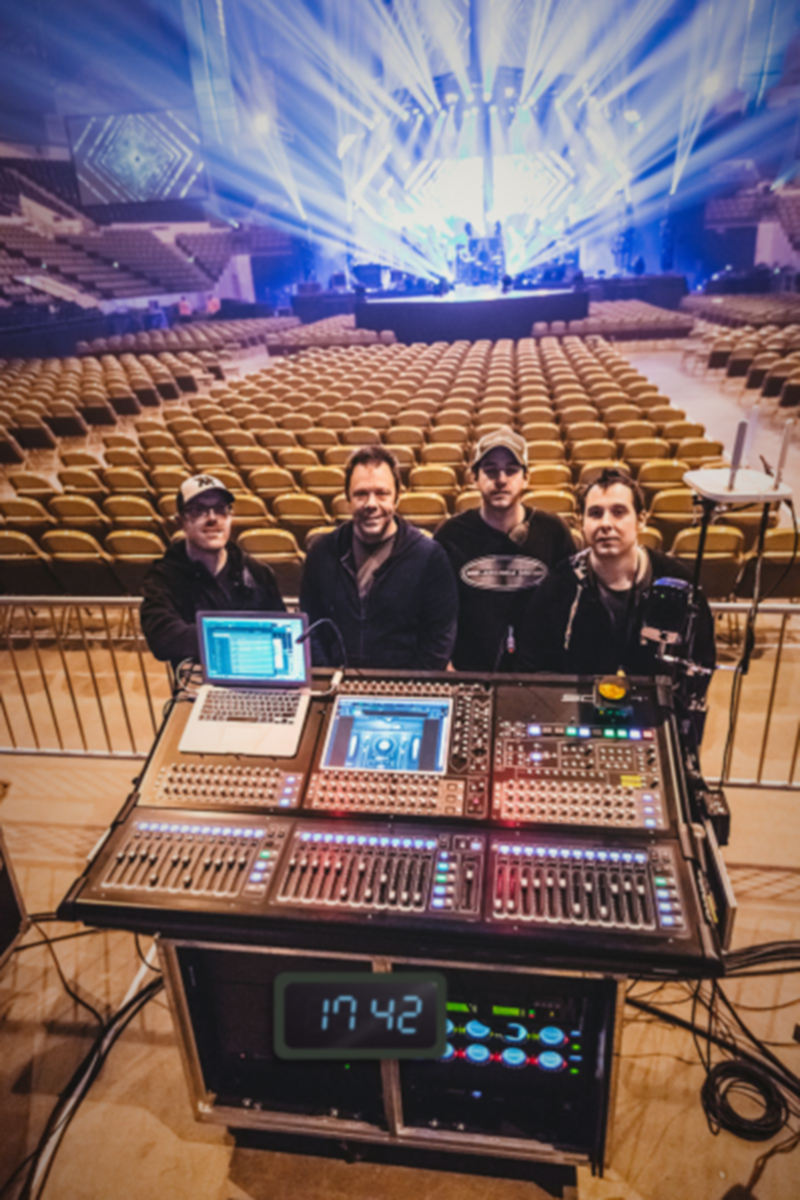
17h42
